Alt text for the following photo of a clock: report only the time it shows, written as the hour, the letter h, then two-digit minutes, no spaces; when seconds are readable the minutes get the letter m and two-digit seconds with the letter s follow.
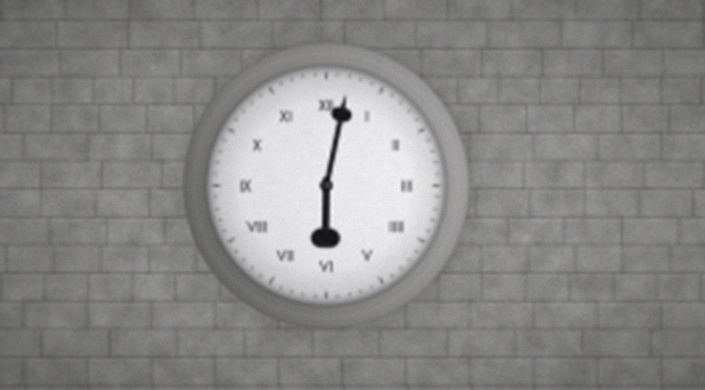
6h02
